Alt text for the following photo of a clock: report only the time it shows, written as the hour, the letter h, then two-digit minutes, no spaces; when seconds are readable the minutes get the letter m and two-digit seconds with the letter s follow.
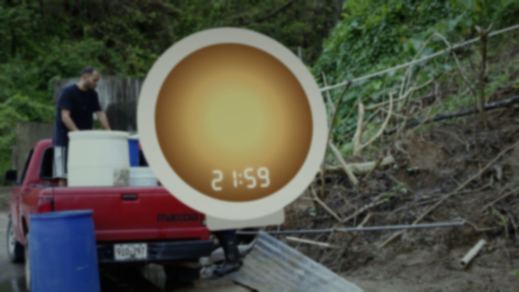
21h59
